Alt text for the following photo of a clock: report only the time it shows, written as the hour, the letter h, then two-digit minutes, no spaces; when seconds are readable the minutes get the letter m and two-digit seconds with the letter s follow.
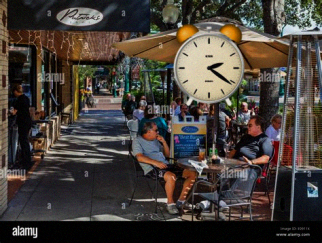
2h21
